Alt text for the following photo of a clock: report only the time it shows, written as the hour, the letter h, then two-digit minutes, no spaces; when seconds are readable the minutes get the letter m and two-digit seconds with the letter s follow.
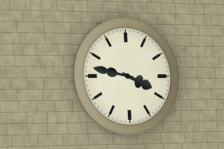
3h47
